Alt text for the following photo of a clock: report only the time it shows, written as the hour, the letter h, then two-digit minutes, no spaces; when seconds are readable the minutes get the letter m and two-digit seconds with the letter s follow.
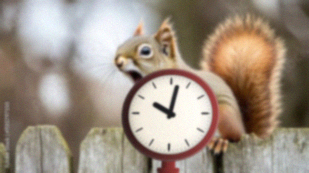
10h02
